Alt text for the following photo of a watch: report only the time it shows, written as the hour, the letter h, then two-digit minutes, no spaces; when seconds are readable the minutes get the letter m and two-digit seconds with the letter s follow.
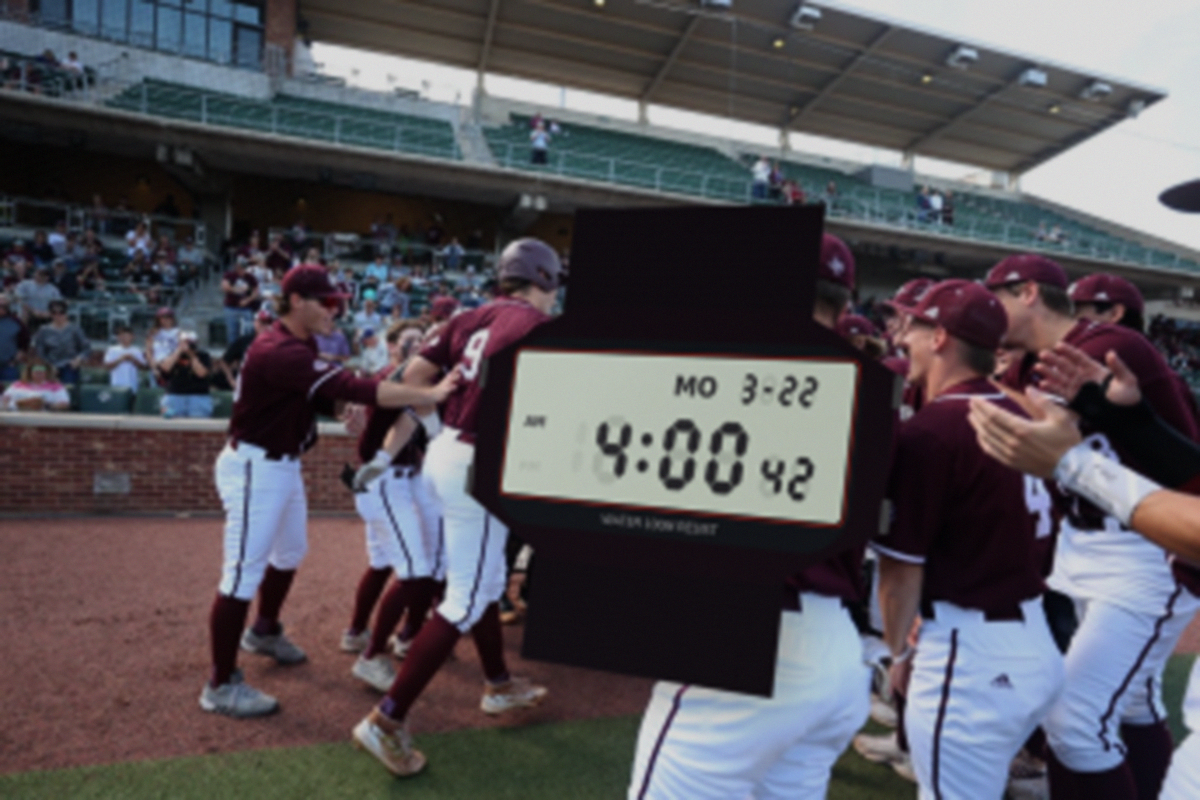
4h00m42s
